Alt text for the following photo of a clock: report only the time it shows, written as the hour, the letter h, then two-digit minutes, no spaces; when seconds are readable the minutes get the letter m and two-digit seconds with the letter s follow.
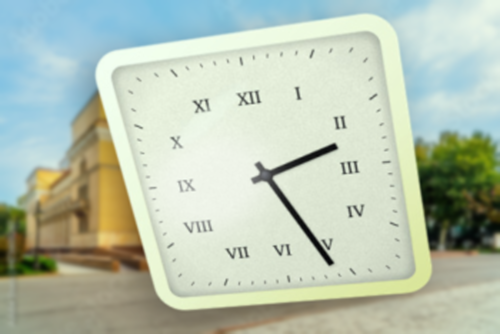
2h26
